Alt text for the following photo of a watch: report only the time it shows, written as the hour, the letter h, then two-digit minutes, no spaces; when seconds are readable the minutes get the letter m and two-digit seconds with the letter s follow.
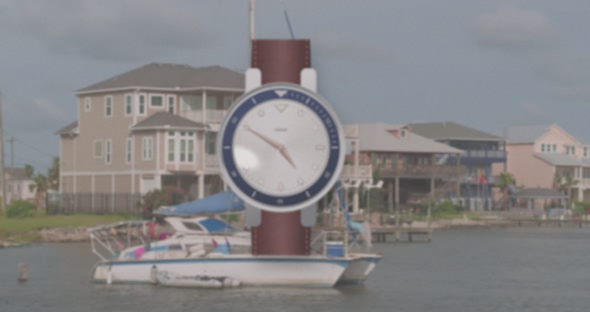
4h50
